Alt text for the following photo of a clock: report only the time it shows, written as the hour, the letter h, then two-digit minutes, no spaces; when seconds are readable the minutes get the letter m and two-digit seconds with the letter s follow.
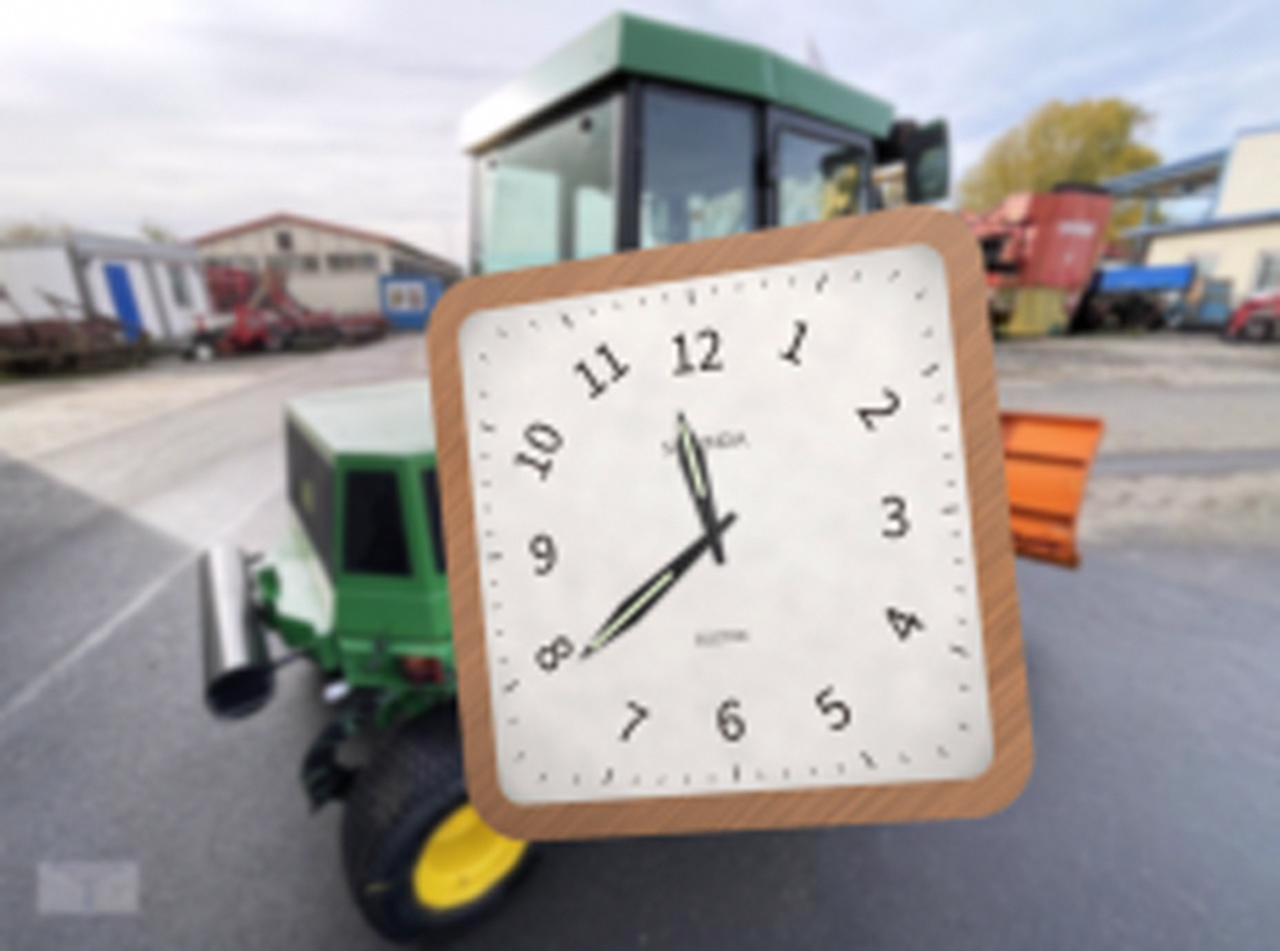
11h39
